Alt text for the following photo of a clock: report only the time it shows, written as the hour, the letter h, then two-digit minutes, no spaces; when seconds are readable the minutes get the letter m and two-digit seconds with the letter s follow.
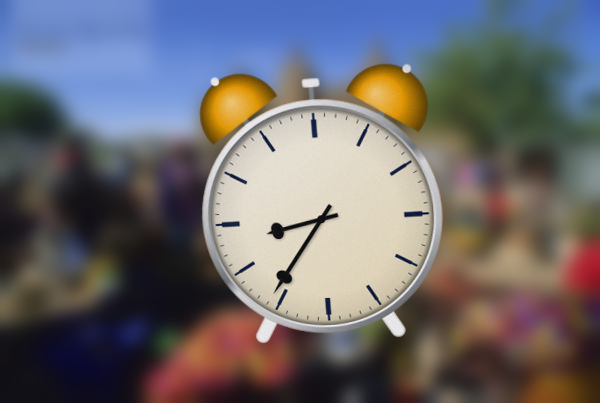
8h36
